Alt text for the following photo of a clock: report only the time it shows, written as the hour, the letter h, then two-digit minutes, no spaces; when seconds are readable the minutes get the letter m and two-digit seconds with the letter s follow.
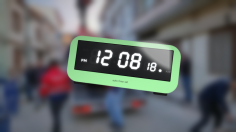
12h08m18s
